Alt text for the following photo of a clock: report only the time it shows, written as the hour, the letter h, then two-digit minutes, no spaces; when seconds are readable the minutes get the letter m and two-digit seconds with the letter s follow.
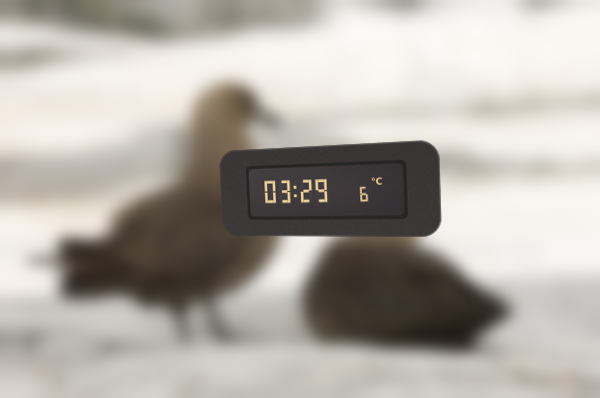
3h29
